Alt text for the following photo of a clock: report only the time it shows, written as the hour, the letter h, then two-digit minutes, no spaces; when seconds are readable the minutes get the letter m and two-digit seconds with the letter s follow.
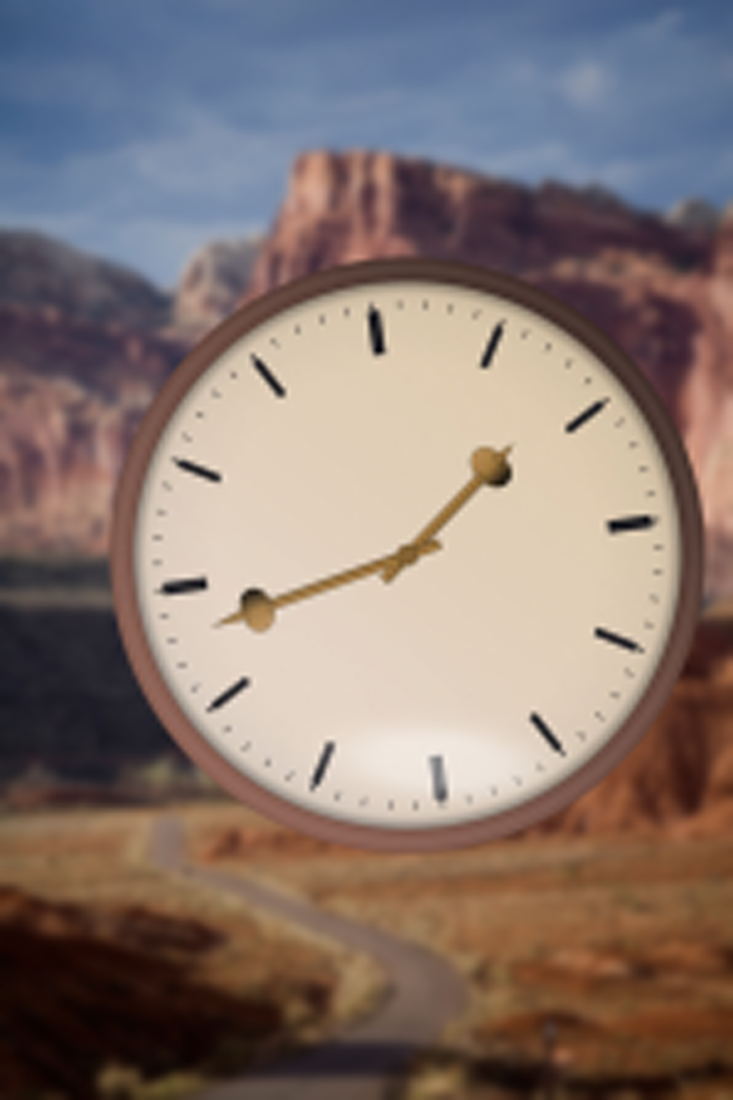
1h43
